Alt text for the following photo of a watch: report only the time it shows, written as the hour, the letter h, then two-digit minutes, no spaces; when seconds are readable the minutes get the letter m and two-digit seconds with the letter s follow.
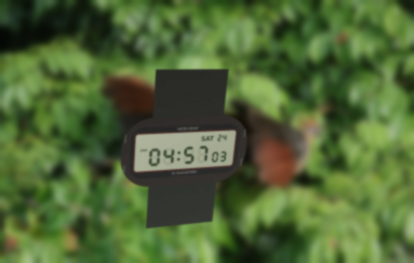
4h57m03s
